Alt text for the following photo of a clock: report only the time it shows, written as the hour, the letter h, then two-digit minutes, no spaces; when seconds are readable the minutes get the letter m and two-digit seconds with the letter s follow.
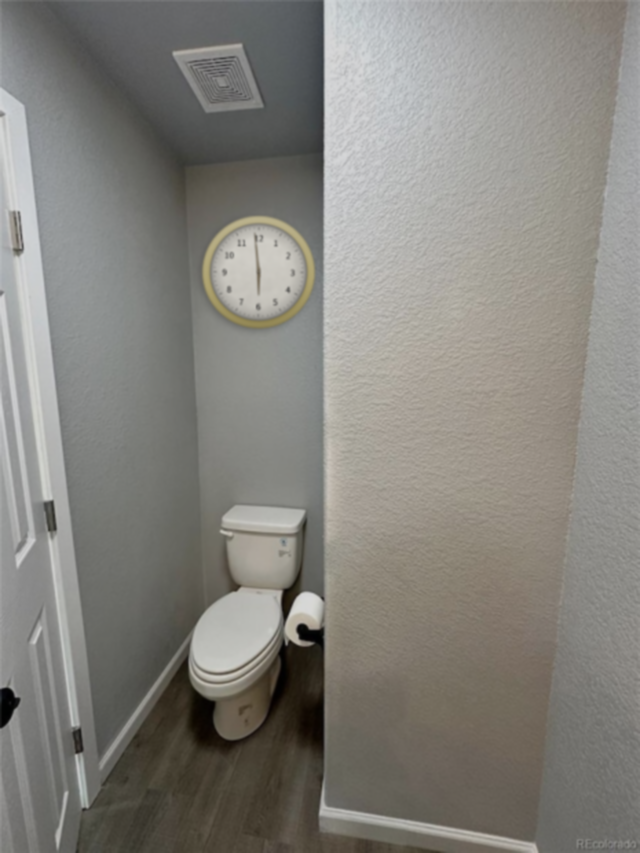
5h59
